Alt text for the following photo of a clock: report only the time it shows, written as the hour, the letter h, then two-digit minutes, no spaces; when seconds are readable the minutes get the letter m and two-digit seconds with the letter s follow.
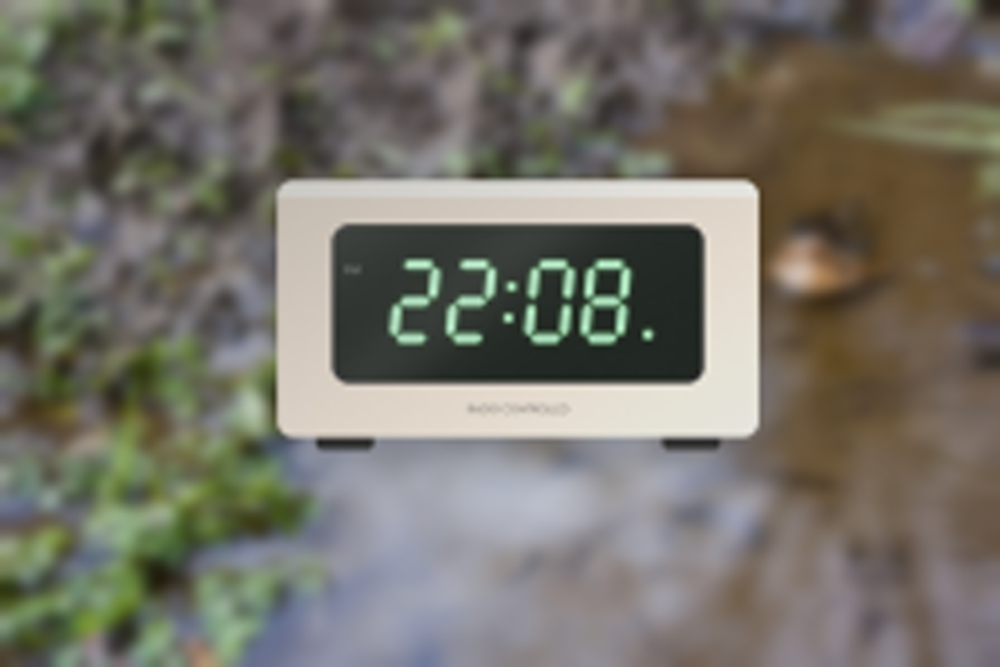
22h08
